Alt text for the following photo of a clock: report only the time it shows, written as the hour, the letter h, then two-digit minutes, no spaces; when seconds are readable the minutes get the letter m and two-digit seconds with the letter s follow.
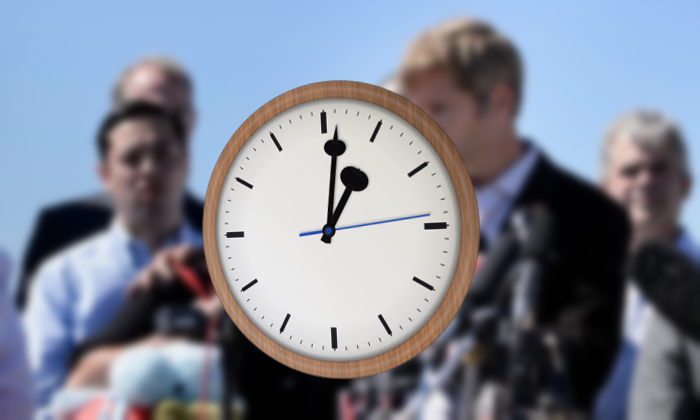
1h01m14s
